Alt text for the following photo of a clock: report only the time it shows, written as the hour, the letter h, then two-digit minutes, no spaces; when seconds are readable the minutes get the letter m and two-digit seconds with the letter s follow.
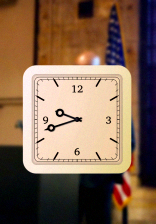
9h42
